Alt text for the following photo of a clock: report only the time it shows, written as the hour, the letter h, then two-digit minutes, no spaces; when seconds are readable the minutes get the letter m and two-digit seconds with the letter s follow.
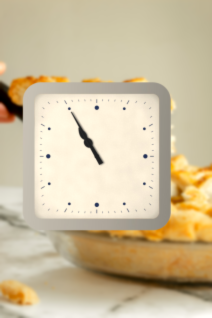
10h55
